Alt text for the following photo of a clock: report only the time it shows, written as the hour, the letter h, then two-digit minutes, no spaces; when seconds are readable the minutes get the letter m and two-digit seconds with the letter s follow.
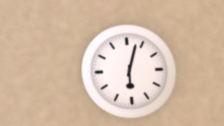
6h03
